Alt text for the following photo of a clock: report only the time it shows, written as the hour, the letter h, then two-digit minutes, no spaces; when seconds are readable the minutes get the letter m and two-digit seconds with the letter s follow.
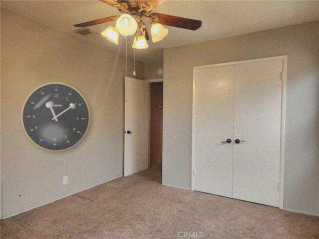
11h09
